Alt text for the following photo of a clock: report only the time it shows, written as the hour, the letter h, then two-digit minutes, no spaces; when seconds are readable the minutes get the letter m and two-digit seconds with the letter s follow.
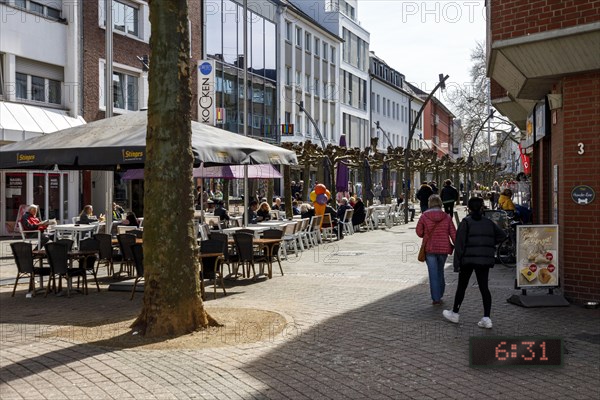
6h31
